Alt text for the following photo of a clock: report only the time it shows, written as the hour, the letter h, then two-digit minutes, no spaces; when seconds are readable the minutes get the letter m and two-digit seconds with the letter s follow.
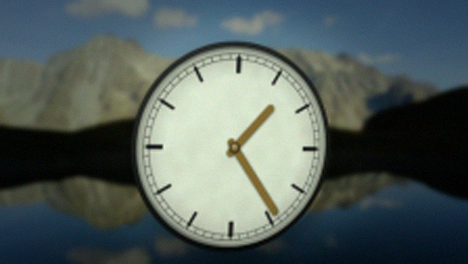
1h24
